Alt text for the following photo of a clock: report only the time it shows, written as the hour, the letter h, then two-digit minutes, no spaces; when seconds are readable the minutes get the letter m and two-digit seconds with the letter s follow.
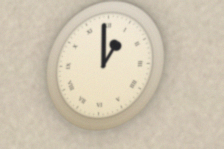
12h59
